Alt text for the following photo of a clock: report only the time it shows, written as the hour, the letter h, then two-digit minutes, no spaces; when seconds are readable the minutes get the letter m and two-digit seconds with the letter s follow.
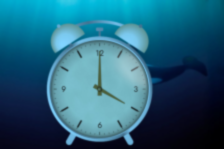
4h00
